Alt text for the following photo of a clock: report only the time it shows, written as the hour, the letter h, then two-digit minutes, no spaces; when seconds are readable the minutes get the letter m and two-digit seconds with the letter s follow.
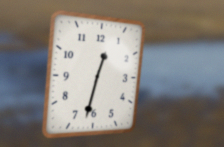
12h32
